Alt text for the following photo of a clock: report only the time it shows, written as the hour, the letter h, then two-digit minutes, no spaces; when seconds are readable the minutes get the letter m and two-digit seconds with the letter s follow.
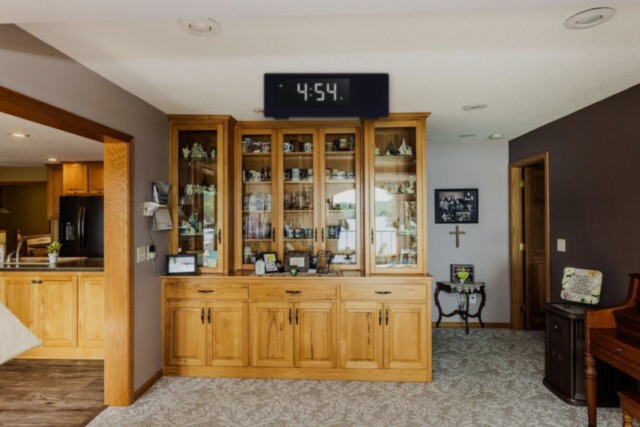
4h54
